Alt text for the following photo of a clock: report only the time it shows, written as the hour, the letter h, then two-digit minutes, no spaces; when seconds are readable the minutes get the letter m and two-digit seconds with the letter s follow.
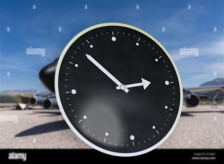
2h53
